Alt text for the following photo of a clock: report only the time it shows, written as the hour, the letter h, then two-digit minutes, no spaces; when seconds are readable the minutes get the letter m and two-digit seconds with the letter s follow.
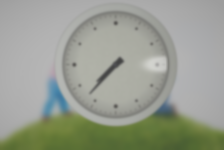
7h37
